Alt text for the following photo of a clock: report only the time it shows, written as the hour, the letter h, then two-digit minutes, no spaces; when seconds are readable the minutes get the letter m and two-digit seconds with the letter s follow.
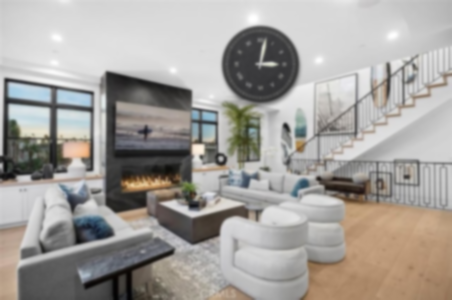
3h02
